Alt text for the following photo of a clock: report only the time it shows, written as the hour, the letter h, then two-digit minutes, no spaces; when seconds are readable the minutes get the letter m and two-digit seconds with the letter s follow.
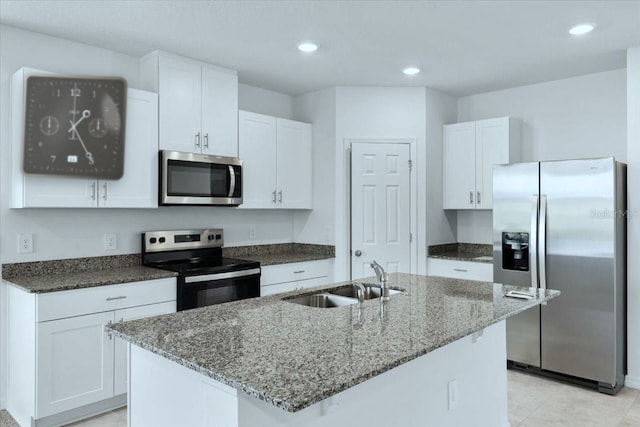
1h25
